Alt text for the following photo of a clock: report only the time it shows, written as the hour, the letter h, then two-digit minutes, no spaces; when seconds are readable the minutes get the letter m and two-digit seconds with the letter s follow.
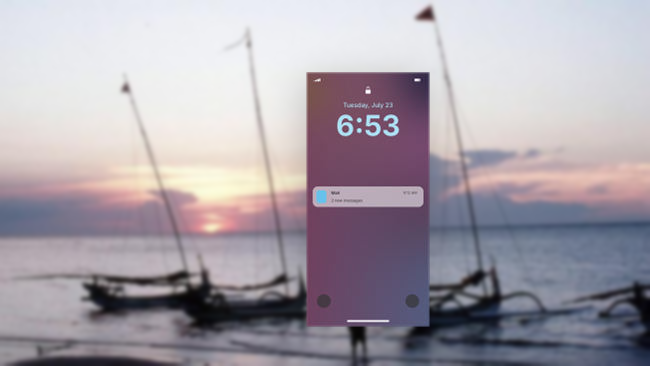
6h53
